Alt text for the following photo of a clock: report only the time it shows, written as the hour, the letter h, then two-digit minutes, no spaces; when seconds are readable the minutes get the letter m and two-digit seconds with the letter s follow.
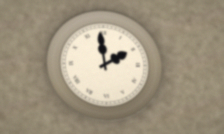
1h59
